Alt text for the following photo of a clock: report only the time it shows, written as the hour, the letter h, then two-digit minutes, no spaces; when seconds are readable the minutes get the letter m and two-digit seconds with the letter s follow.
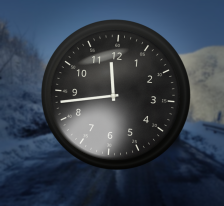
11h43
